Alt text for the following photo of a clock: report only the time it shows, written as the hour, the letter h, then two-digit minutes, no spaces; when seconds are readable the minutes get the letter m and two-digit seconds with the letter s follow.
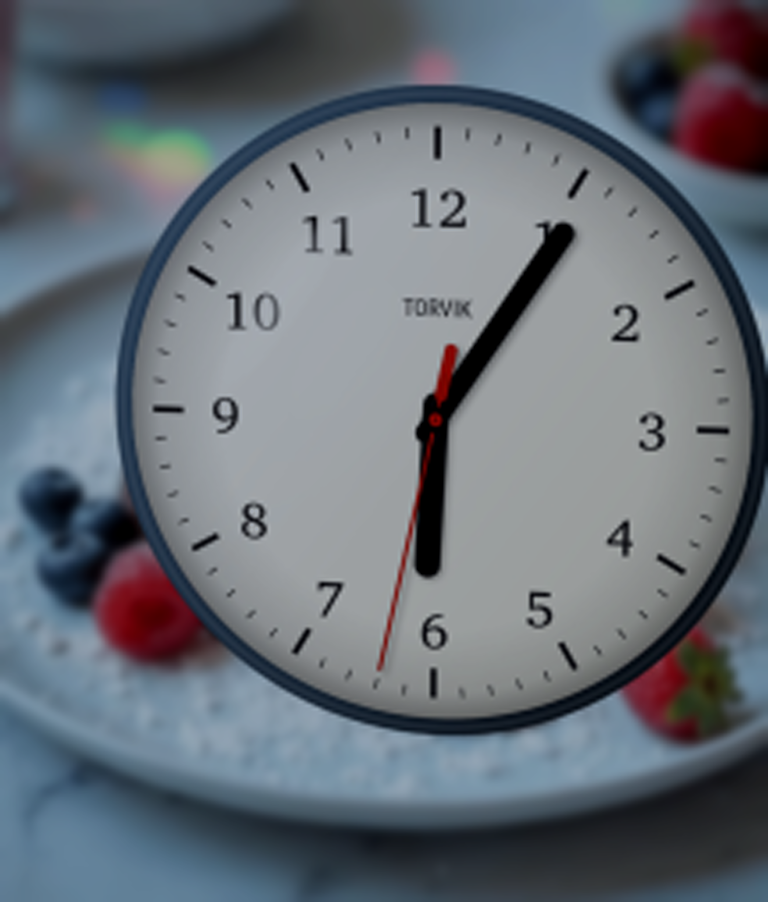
6h05m32s
